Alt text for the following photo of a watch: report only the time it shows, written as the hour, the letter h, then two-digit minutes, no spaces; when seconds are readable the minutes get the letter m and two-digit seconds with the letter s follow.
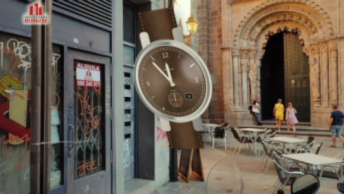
11h54
